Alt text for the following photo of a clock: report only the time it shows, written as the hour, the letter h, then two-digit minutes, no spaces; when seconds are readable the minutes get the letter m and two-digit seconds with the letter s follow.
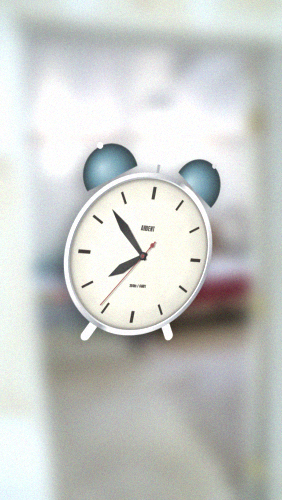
7h52m36s
